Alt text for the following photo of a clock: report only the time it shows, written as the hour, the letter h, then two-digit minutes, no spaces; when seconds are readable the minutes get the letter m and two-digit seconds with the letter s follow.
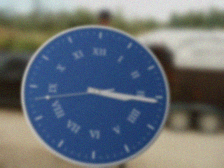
3h15m43s
